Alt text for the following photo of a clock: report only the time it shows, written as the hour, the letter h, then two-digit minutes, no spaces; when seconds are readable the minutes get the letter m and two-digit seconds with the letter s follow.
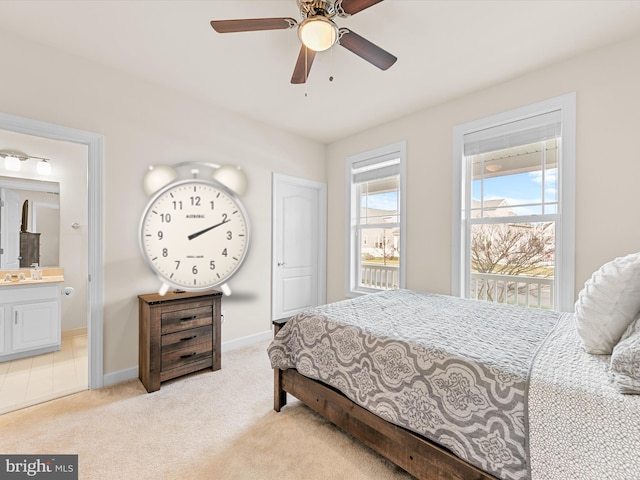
2h11
